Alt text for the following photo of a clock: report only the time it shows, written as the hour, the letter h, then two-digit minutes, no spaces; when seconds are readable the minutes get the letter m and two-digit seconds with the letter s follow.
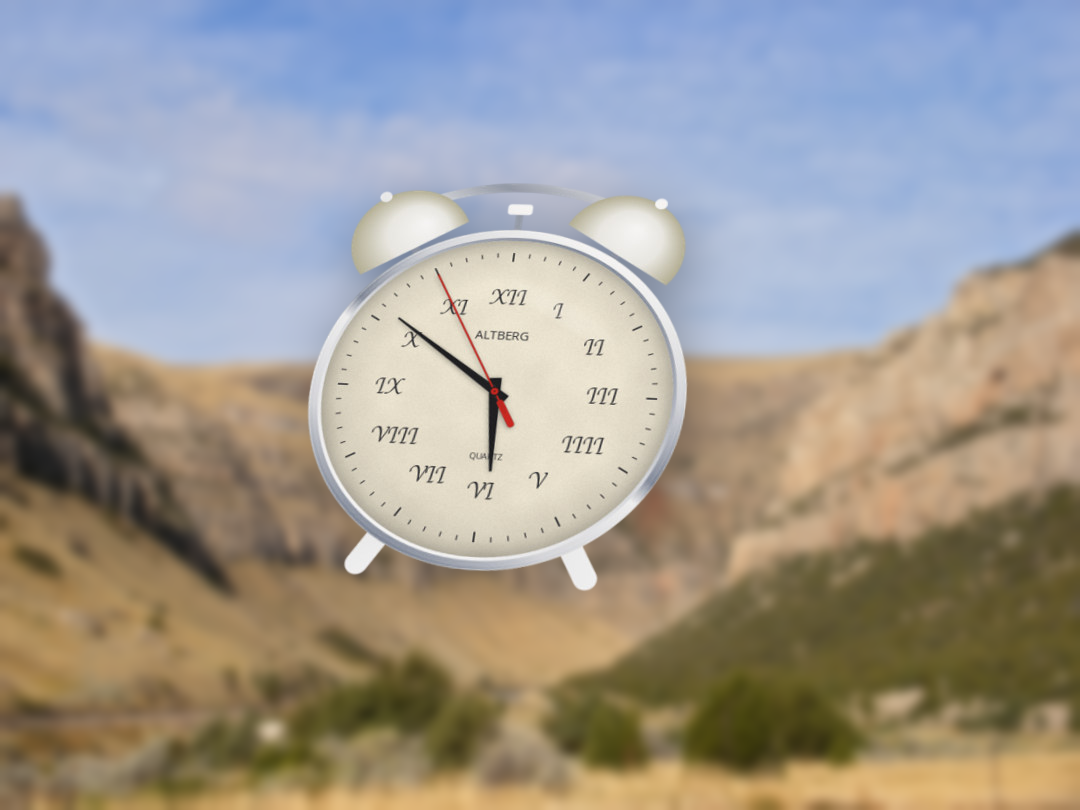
5h50m55s
